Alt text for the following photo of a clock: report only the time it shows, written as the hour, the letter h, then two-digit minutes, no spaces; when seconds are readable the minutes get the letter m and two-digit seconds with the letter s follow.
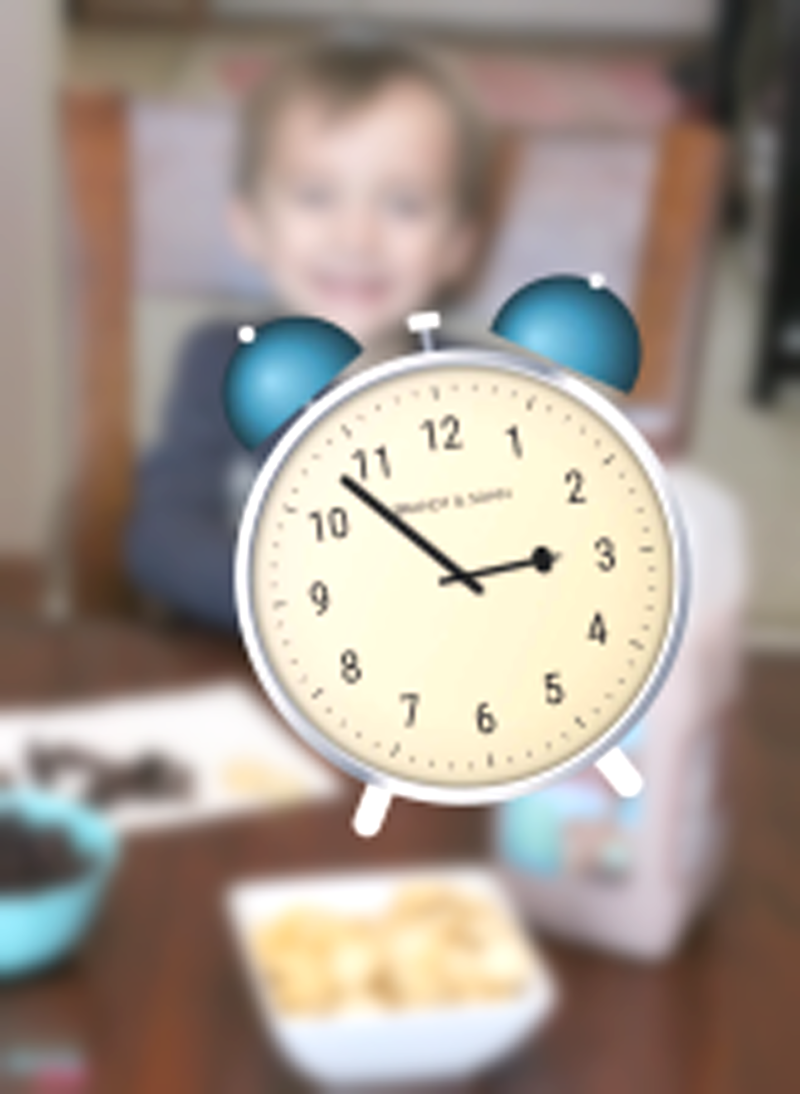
2h53
